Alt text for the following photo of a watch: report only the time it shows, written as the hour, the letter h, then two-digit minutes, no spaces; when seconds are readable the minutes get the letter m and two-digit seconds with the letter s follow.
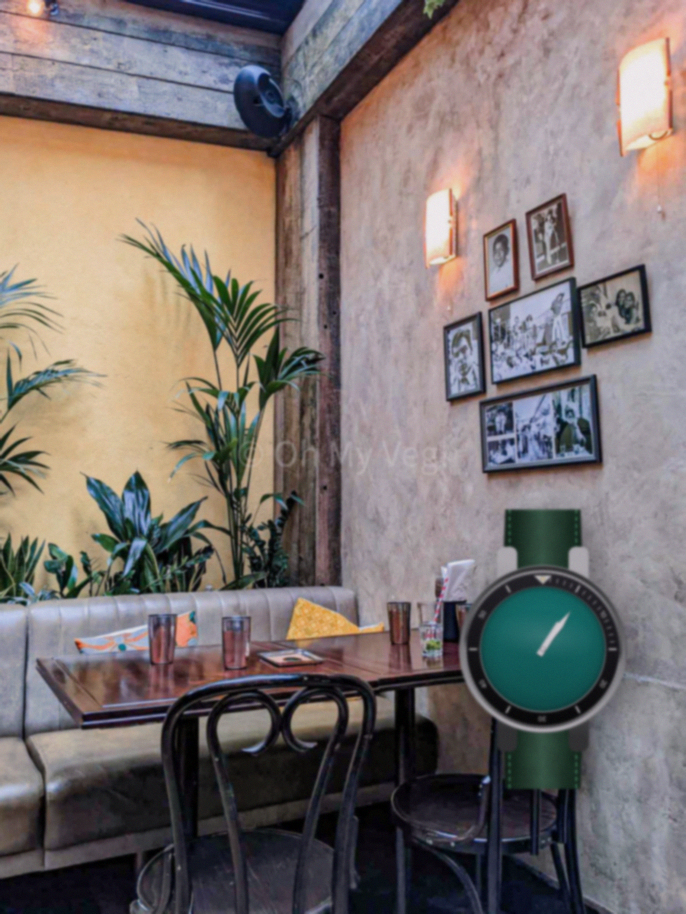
1h06
